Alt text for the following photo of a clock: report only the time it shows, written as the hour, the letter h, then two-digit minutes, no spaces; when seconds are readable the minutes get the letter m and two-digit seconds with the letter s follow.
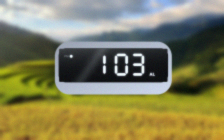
1h03
